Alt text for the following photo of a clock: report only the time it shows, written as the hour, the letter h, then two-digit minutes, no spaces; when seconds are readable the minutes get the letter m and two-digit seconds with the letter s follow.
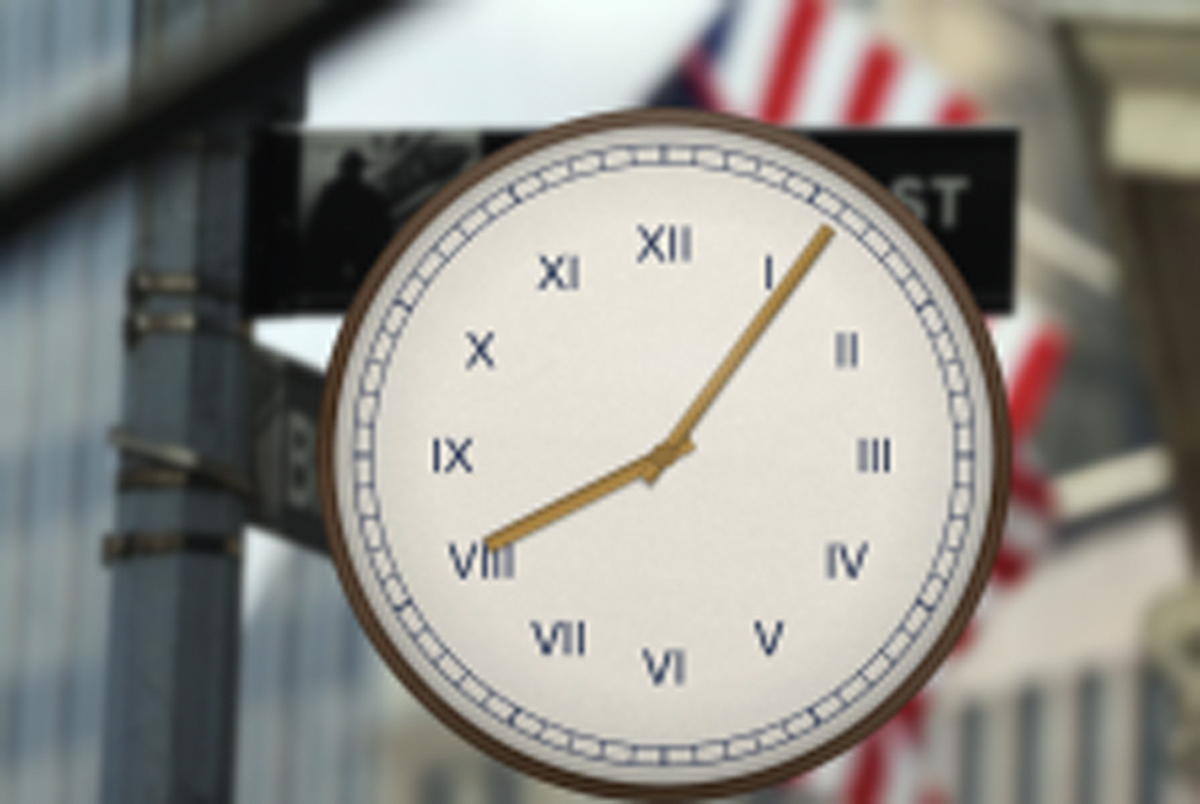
8h06
